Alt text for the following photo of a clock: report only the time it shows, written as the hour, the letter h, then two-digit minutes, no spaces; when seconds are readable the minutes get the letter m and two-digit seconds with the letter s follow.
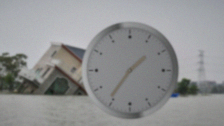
1h36
